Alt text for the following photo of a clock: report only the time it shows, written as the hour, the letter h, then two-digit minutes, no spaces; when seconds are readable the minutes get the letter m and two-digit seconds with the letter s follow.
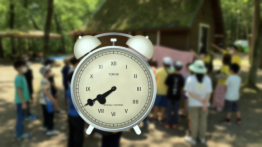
7h40
